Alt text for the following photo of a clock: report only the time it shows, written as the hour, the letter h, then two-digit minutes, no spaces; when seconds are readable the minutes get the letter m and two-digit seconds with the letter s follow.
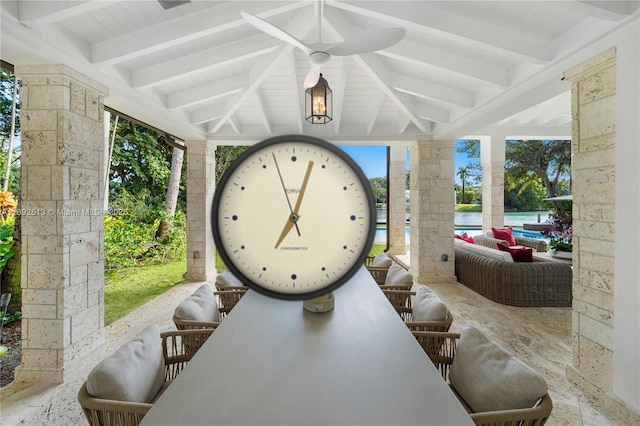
7h02m57s
